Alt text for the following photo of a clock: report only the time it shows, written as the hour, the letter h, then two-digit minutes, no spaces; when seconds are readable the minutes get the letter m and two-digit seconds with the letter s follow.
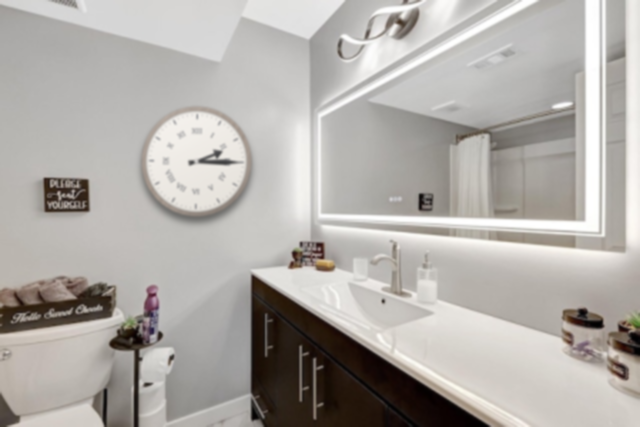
2h15
